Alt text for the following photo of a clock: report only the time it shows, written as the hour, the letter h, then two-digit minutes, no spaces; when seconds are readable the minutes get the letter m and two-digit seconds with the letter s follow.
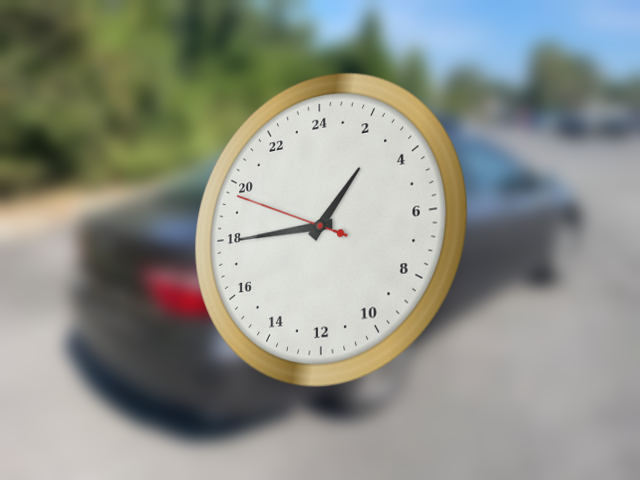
2h44m49s
